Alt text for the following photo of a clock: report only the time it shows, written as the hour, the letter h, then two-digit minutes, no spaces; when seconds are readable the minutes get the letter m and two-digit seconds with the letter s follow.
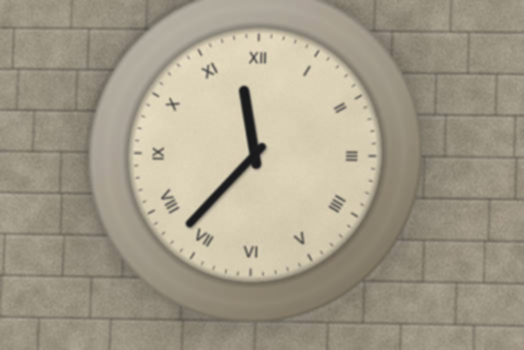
11h37
